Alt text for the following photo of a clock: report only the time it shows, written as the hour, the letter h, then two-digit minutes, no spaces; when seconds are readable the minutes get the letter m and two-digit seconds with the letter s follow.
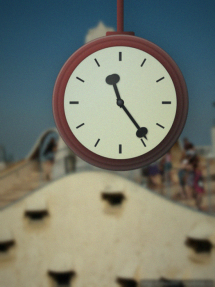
11h24
